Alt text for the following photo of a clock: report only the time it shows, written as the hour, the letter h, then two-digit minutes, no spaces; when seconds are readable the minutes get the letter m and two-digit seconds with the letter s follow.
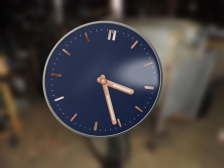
3h26
